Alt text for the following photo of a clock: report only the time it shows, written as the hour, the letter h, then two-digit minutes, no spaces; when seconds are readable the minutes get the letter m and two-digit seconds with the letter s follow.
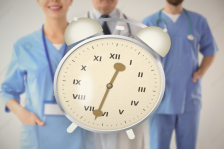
12h32
